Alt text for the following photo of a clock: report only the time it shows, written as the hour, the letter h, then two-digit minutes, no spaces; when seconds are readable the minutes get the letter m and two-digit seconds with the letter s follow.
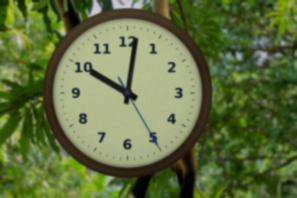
10h01m25s
